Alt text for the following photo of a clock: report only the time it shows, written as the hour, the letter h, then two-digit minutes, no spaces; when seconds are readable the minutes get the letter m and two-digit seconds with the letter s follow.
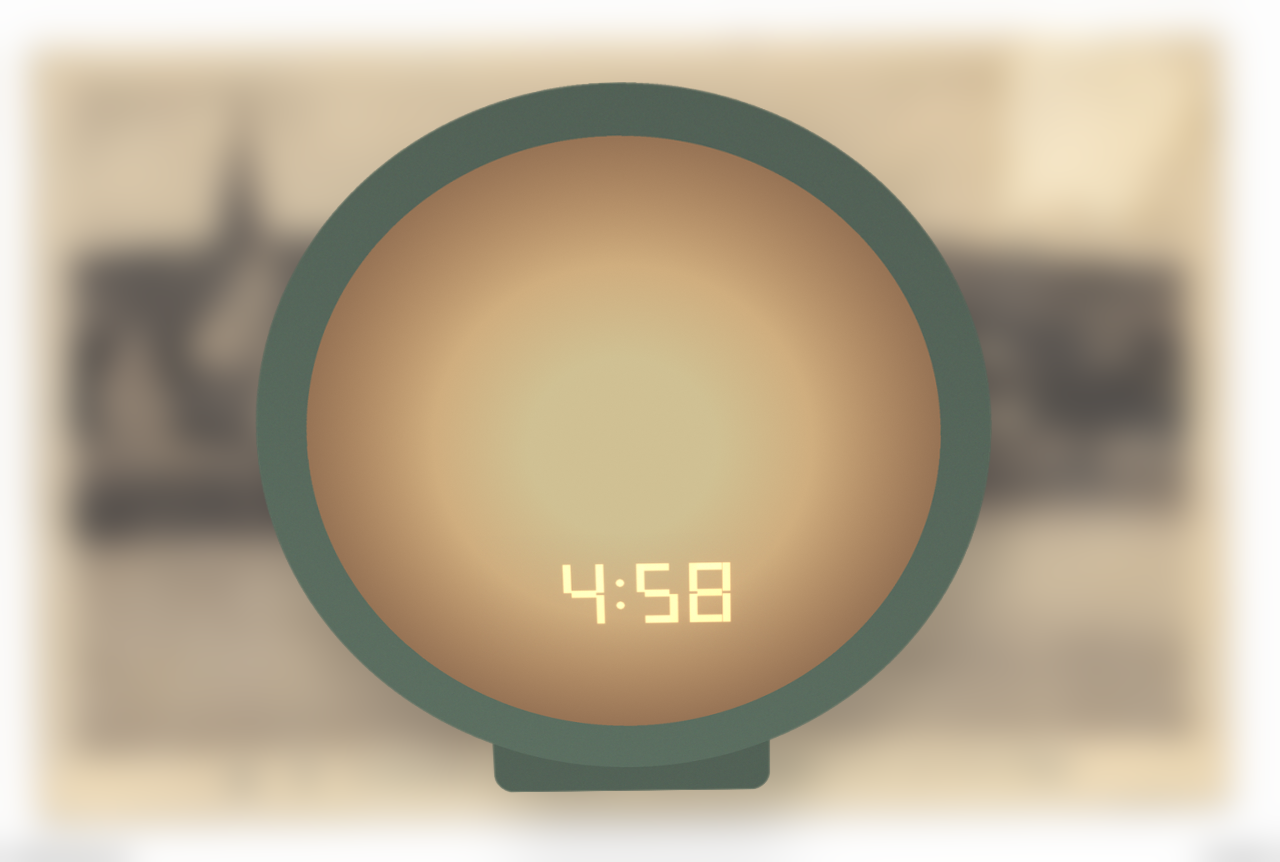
4h58
